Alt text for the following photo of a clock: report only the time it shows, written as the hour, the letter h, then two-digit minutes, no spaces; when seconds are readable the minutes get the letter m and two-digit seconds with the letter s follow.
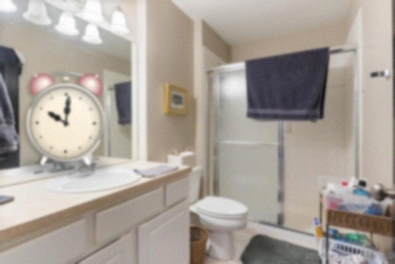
10h01
